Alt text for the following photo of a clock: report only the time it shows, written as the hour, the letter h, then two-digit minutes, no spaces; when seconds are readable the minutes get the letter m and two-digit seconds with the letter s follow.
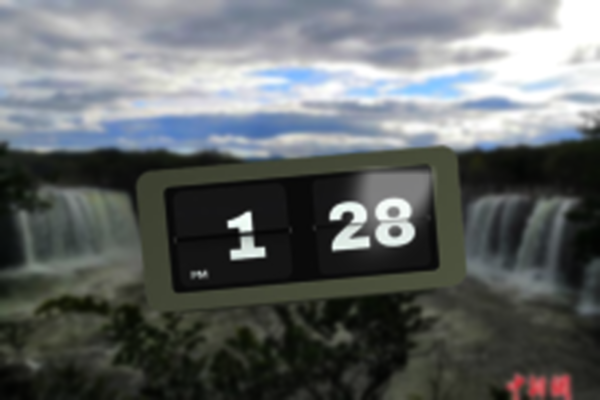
1h28
